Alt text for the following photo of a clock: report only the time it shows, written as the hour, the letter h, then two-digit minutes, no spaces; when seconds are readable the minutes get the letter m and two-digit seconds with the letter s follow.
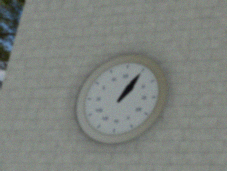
1h05
